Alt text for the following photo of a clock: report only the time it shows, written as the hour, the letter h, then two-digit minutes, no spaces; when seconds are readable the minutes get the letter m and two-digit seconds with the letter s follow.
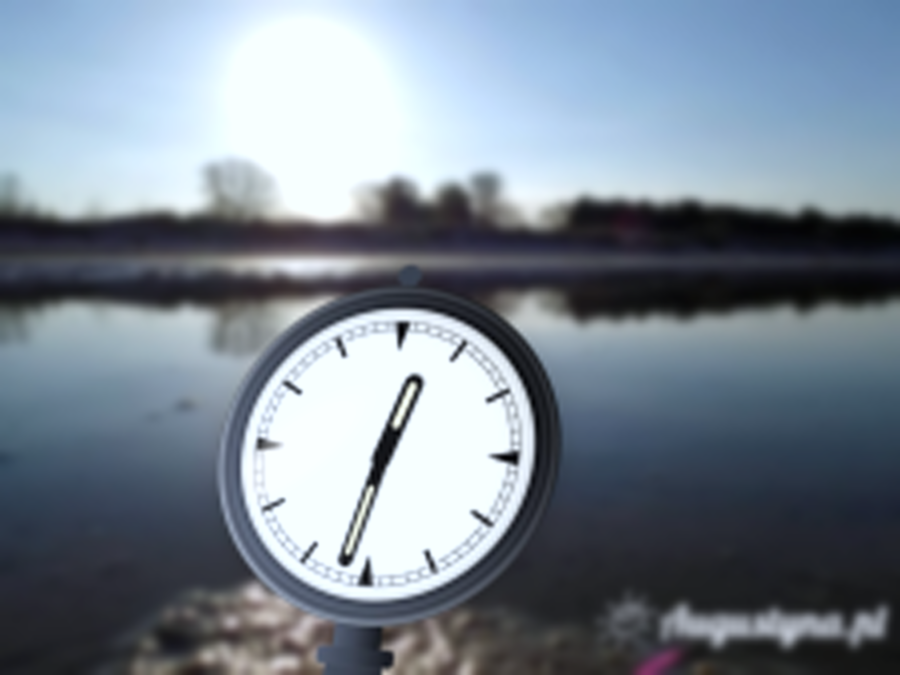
12h32
